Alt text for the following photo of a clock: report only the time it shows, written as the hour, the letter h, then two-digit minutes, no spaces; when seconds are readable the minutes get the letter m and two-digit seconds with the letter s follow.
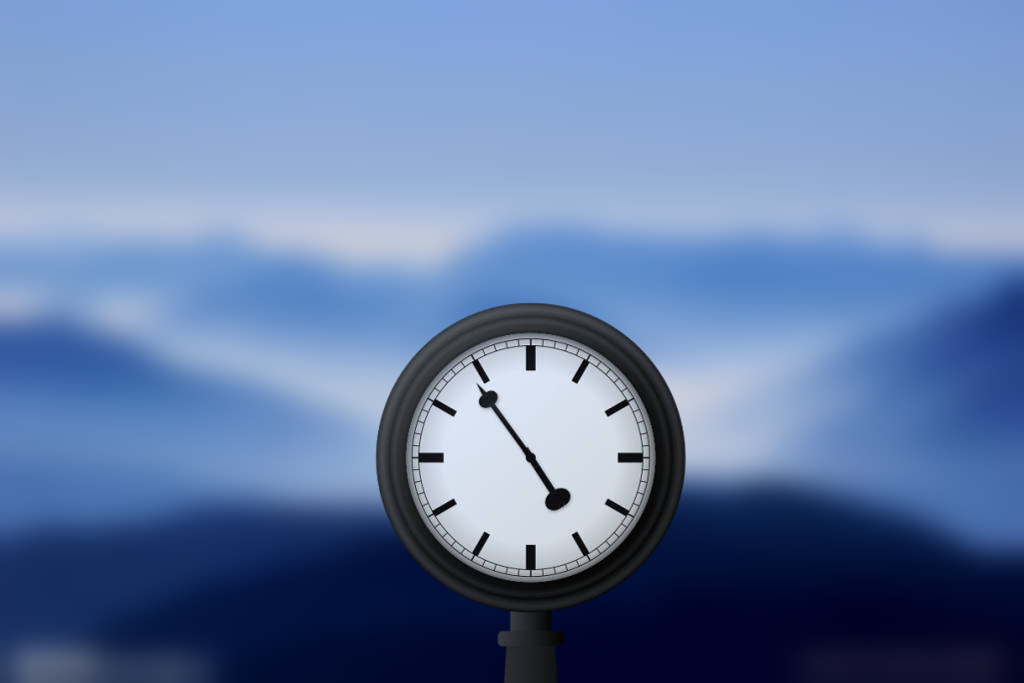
4h54
